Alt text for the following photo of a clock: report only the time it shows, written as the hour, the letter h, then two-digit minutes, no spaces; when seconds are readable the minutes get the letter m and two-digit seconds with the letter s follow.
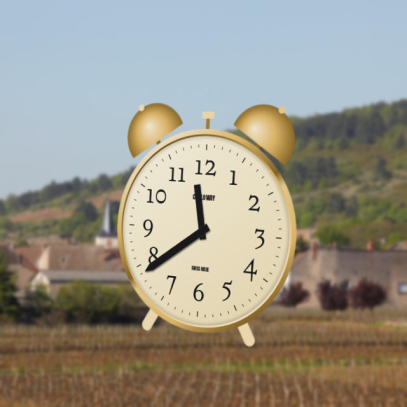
11h39
